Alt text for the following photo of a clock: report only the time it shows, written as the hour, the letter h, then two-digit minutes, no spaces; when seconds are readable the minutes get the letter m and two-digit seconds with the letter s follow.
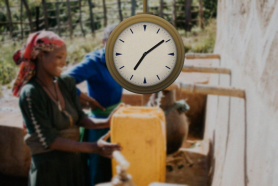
7h09
